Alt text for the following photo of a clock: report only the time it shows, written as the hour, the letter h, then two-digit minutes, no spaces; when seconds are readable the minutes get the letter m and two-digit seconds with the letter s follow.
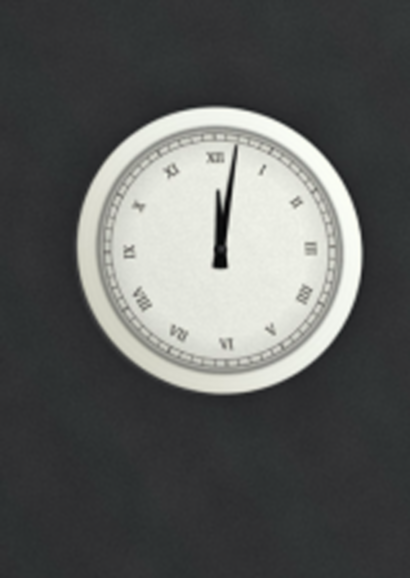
12h02
